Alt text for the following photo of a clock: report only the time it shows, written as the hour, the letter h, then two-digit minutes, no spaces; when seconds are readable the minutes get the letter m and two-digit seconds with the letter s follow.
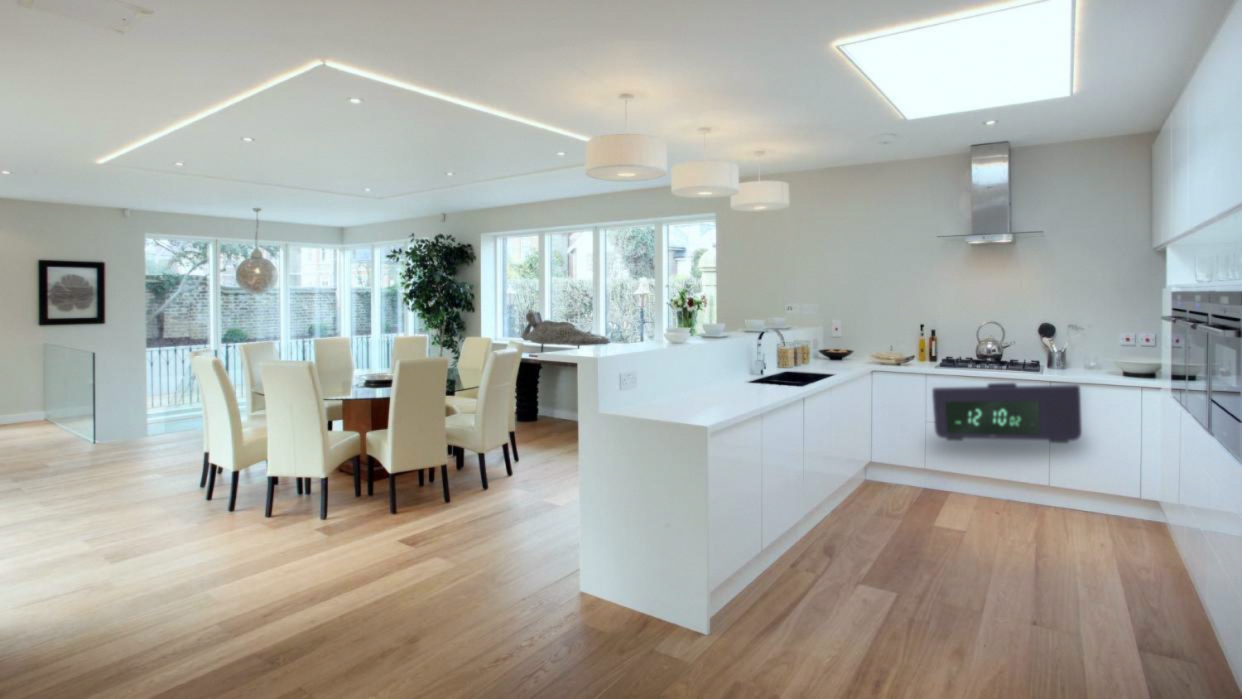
12h10
